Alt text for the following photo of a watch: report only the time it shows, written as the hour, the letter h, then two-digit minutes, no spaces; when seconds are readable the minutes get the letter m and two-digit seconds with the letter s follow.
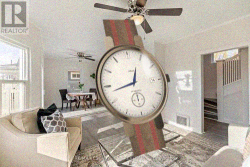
12h43
